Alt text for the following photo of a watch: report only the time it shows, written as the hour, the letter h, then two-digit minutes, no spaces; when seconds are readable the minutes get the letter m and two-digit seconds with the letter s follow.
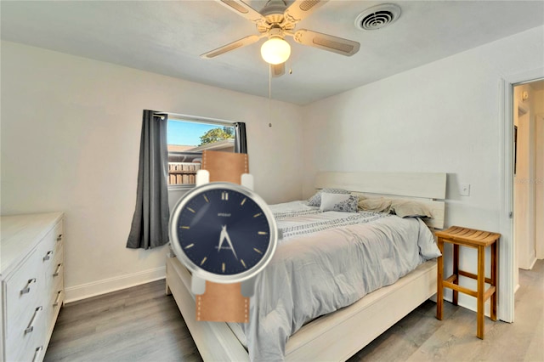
6h26
